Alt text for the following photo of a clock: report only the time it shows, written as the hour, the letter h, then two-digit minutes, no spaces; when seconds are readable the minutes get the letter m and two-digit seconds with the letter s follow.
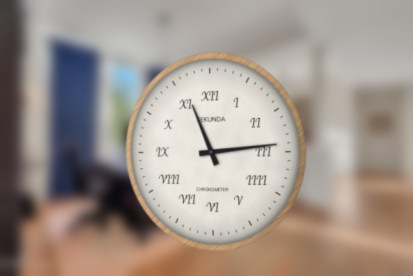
11h14
